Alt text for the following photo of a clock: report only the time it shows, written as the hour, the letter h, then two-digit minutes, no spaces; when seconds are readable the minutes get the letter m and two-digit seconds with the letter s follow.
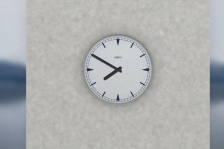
7h50
